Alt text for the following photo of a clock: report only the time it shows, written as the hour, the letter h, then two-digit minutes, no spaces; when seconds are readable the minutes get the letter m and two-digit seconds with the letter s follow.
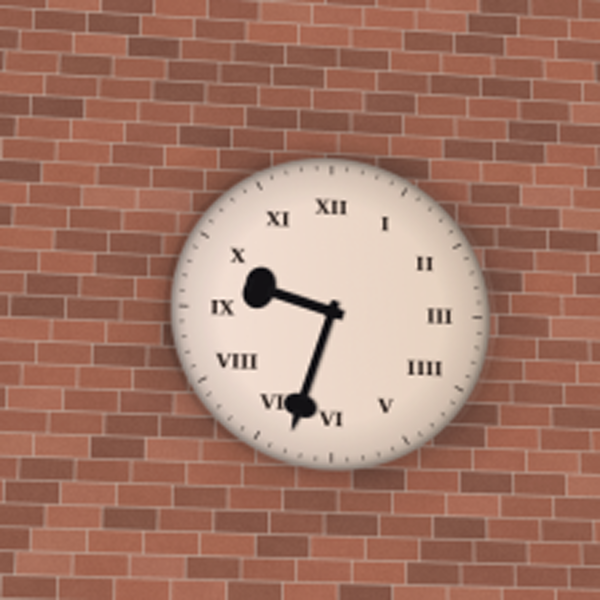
9h33
